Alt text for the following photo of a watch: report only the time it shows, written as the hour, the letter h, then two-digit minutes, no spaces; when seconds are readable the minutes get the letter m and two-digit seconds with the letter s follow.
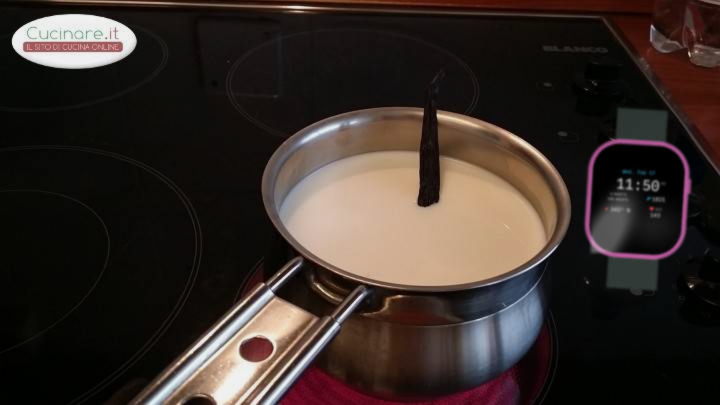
11h50
